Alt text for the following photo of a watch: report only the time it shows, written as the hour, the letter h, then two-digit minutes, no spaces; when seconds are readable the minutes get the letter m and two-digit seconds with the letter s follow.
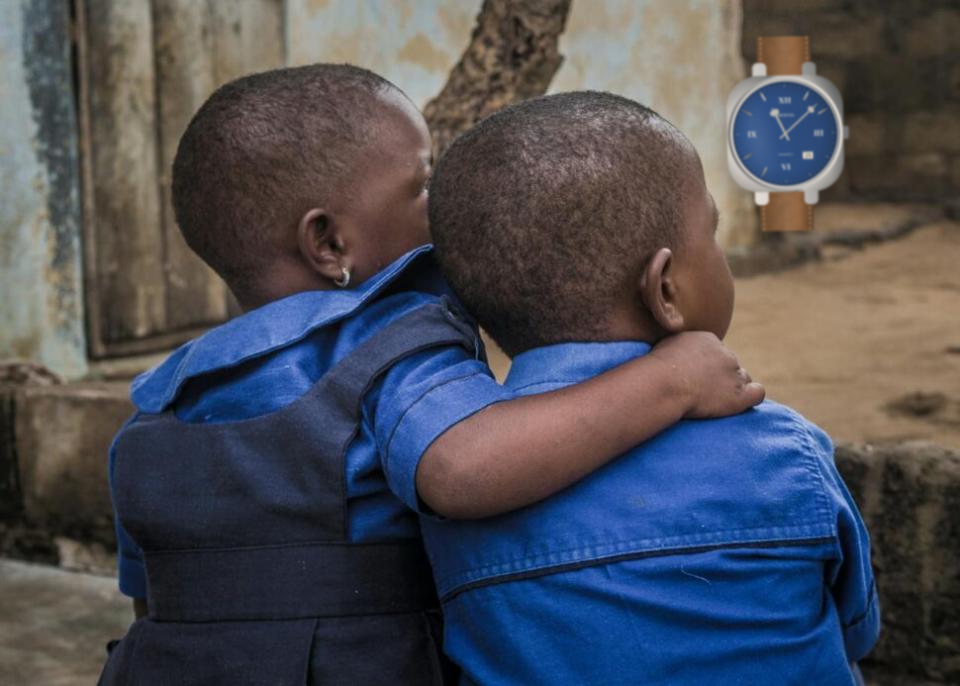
11h08
